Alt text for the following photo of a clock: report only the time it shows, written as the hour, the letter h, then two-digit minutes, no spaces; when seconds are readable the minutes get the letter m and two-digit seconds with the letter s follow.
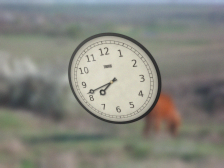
7h42
